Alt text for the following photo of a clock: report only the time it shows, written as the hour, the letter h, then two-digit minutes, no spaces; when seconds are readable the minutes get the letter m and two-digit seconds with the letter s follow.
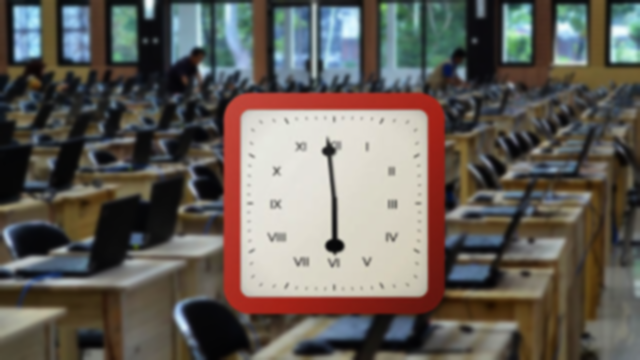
5h59
